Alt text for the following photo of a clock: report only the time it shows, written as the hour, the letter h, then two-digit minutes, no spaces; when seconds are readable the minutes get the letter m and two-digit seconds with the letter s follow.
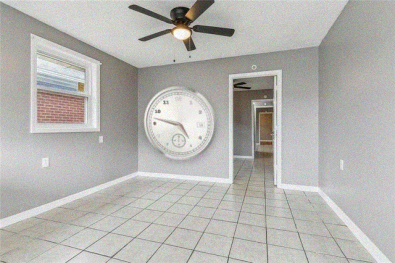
4h47
